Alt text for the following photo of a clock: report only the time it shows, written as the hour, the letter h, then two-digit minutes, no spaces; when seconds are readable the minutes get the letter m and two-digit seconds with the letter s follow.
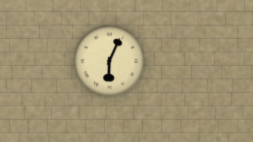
6h04
